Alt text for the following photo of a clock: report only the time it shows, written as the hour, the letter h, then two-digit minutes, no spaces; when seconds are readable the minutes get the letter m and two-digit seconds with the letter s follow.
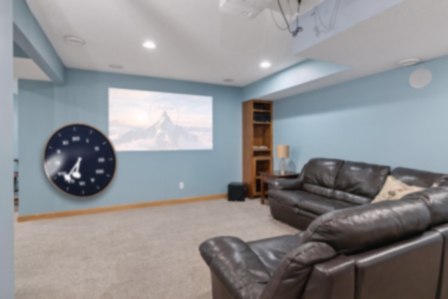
6h37
